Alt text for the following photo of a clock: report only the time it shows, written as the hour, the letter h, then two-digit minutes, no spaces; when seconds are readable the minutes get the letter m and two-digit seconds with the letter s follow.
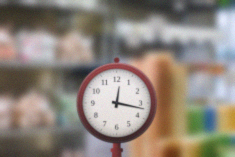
12h17
